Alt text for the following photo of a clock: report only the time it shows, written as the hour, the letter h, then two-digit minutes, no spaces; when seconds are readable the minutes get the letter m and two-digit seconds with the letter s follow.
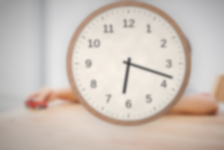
6h18
